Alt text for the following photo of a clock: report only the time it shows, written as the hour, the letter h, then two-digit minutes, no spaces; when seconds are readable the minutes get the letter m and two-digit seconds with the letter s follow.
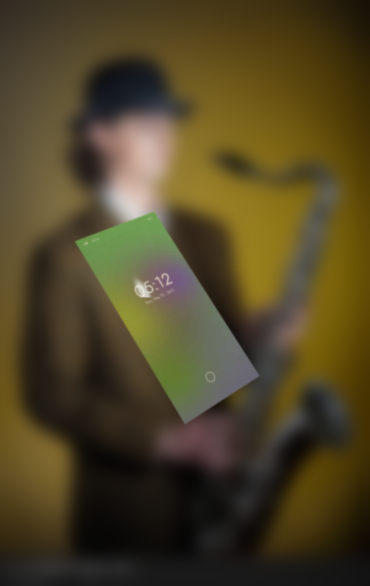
5h12
